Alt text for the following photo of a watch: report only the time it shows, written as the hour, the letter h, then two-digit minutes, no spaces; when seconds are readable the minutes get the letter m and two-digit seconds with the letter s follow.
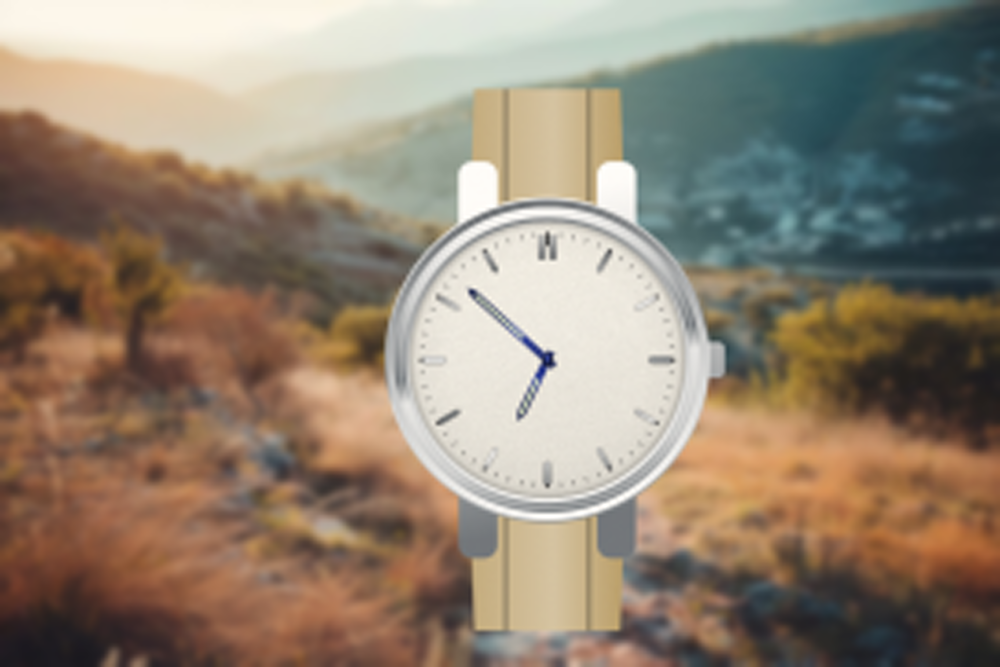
6h52
